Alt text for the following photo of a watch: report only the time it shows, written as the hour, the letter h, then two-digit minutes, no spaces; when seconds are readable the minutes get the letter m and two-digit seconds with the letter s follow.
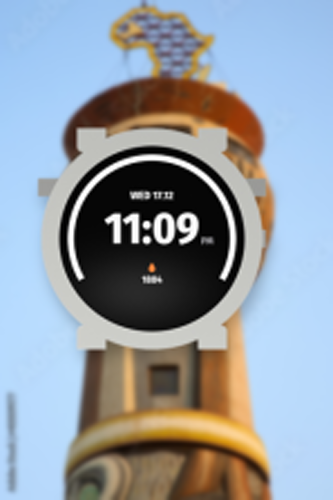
11h09
